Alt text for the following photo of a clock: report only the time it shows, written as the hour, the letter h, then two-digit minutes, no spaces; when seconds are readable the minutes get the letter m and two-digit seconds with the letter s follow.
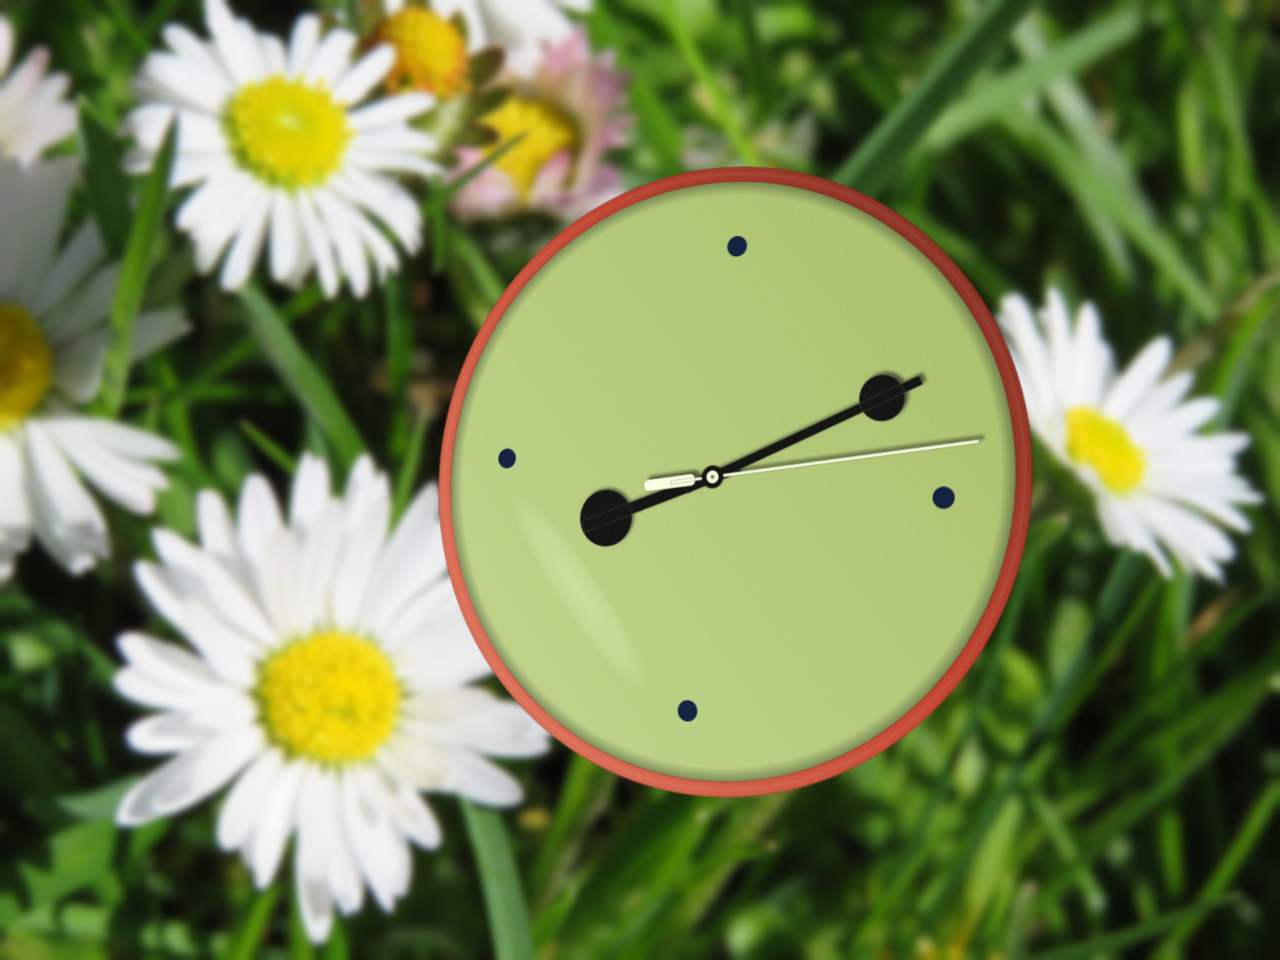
8h10m13s
